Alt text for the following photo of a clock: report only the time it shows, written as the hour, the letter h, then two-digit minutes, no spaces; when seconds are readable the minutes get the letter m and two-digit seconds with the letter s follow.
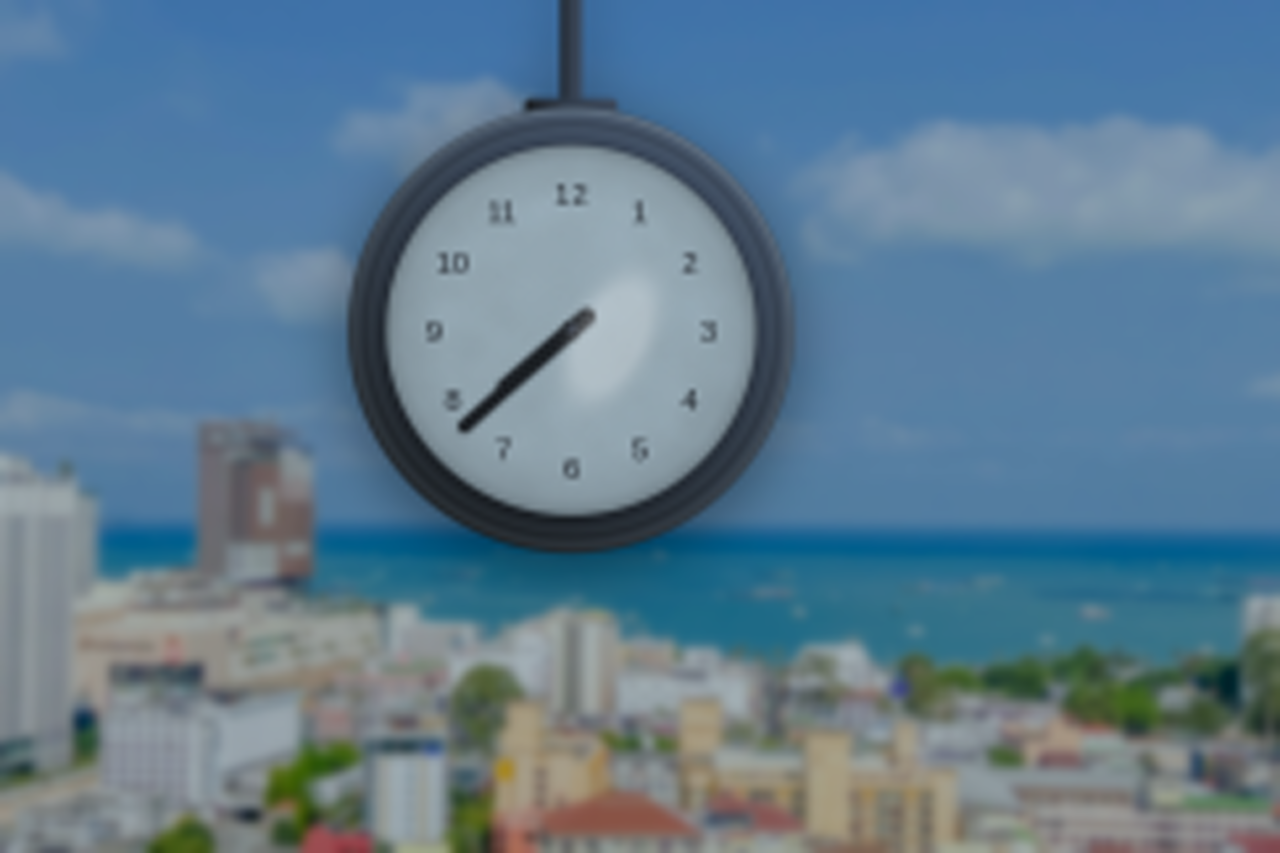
7h38
